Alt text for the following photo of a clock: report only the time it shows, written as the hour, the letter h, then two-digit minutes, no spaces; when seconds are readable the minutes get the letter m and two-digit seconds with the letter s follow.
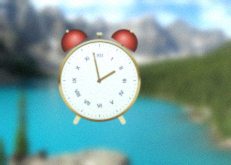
1h58
